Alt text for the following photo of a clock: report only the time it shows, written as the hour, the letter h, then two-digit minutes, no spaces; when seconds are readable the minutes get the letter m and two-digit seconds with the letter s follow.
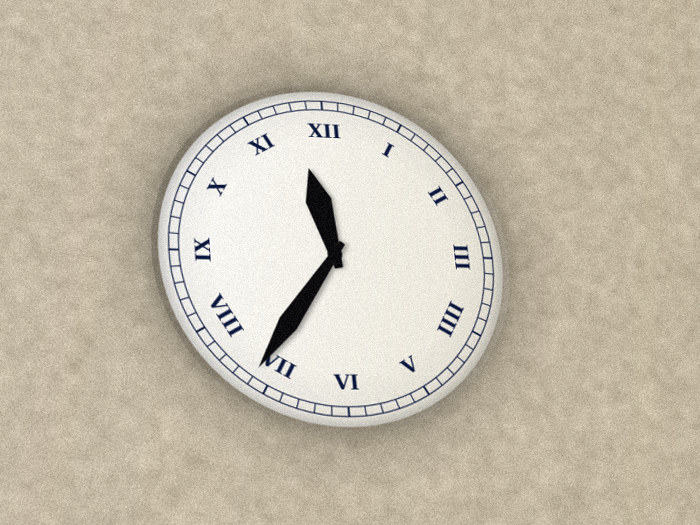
11h36
